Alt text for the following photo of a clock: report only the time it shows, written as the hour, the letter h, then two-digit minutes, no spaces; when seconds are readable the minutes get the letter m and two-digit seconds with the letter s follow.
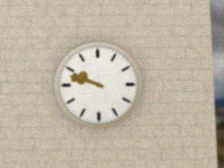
9h48
